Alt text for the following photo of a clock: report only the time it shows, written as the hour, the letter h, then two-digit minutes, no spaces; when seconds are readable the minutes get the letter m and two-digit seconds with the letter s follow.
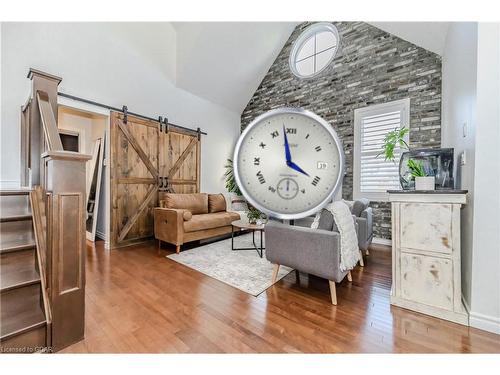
3h58
